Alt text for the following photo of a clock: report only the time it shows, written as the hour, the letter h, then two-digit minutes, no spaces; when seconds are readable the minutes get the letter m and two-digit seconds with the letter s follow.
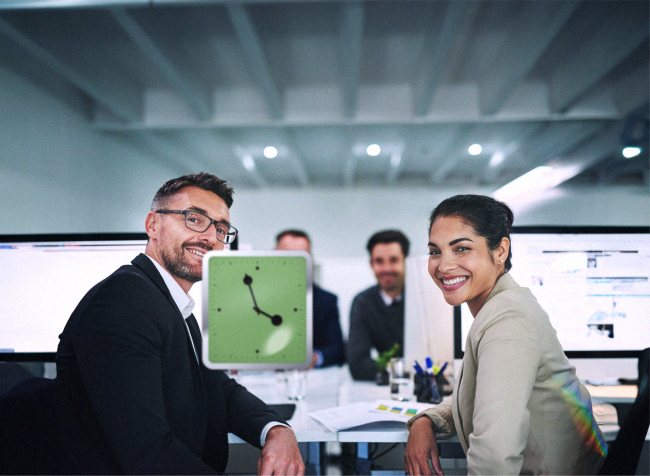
3h57
